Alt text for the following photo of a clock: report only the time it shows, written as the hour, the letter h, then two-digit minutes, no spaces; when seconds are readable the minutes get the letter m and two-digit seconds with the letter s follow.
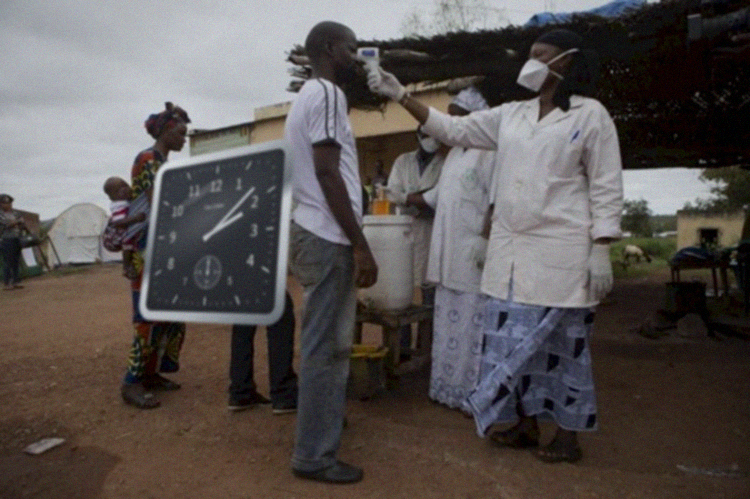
2h08
